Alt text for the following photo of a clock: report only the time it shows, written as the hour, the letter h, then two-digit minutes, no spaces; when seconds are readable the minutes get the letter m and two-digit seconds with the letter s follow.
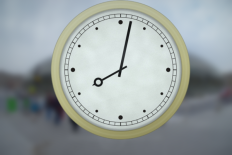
8h02
